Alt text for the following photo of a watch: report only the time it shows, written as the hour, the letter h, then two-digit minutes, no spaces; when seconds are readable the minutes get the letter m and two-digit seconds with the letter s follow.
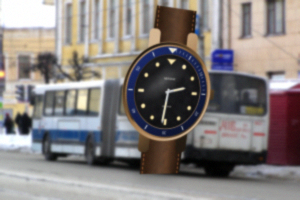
2h31
